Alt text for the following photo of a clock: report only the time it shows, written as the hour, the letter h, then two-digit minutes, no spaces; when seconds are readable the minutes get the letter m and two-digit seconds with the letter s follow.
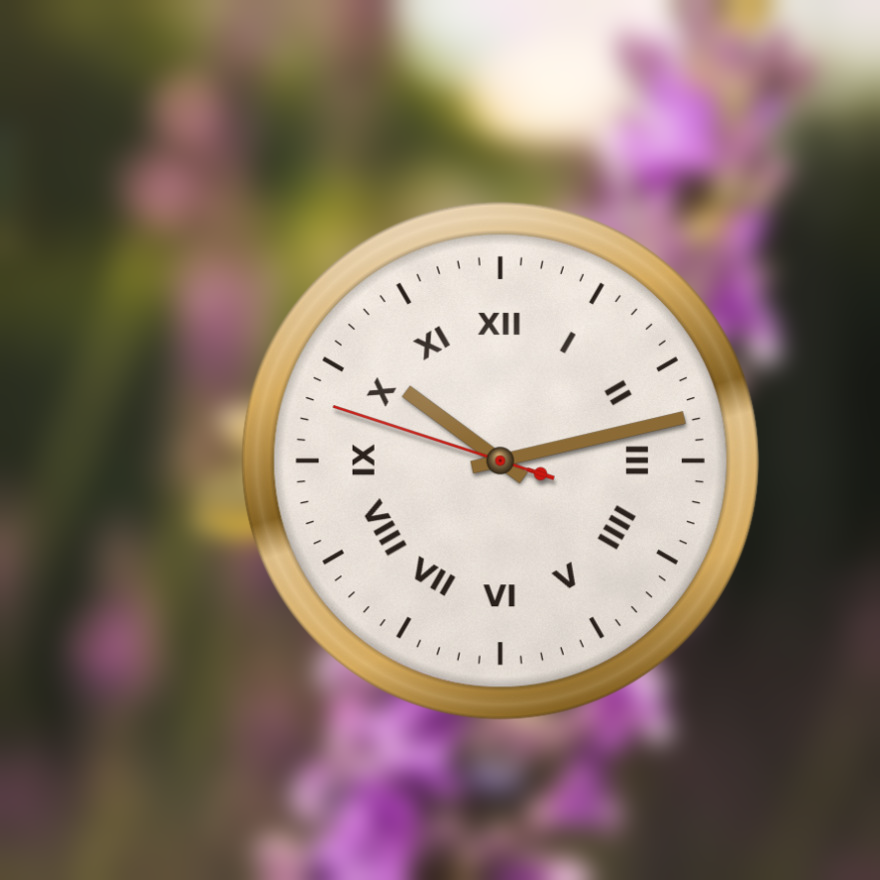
10h12m48s
